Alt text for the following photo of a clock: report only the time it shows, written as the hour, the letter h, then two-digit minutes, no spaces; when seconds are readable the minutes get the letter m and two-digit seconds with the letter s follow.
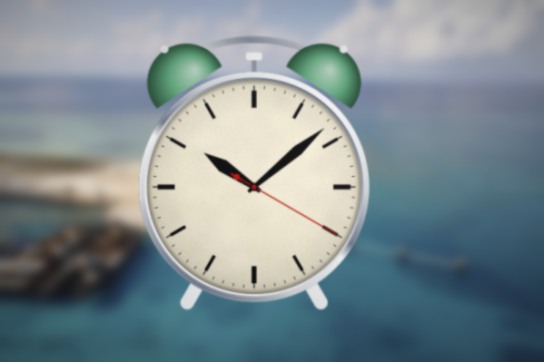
10h08m20s
